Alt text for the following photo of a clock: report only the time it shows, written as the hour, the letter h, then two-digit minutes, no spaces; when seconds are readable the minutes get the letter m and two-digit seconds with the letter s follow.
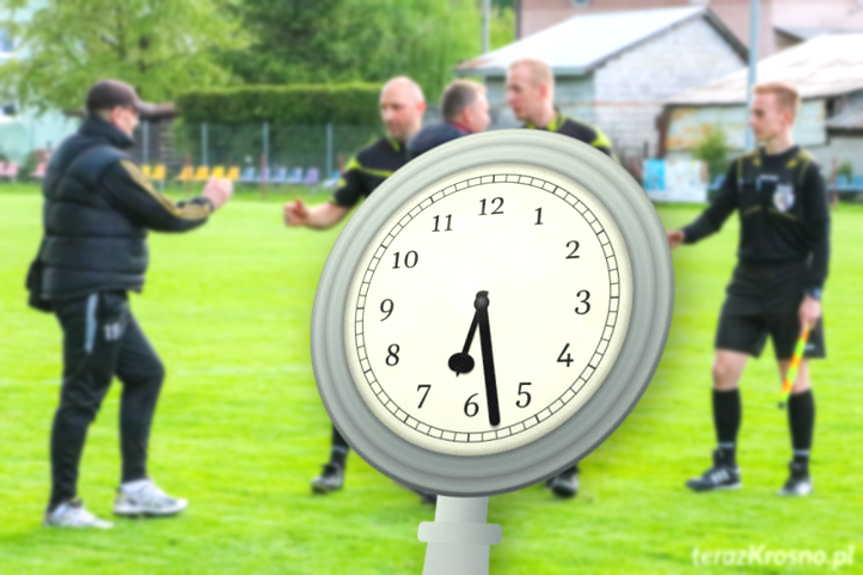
6h28
